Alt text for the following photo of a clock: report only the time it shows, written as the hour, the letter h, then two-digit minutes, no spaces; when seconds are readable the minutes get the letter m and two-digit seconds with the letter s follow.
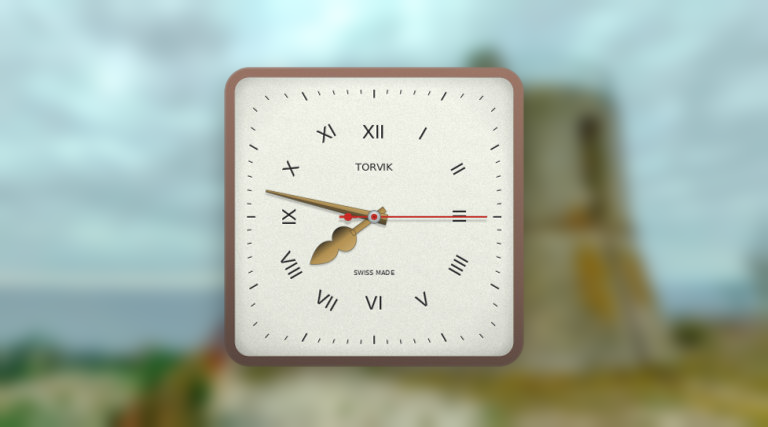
7h47m15s
